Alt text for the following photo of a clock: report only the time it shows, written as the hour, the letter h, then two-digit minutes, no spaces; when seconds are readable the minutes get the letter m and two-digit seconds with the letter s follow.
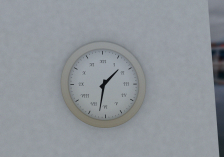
1h32
